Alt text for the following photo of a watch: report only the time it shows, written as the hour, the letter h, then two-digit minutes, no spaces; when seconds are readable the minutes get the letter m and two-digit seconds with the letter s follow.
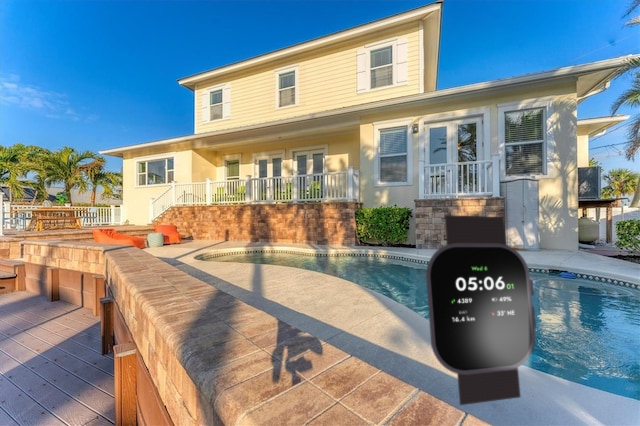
5h06
